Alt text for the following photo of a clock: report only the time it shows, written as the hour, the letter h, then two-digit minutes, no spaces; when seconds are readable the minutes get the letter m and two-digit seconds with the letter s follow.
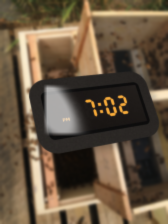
7h02
